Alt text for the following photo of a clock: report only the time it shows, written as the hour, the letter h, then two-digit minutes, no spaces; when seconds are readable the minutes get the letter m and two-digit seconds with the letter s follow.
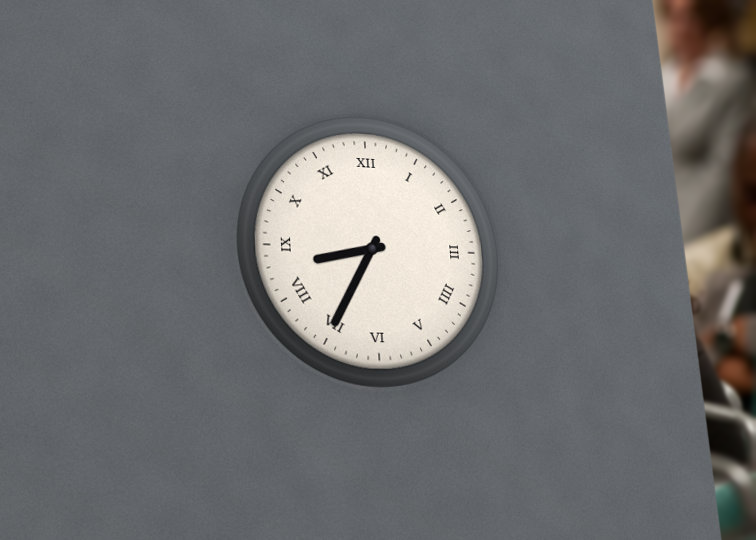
8h35
